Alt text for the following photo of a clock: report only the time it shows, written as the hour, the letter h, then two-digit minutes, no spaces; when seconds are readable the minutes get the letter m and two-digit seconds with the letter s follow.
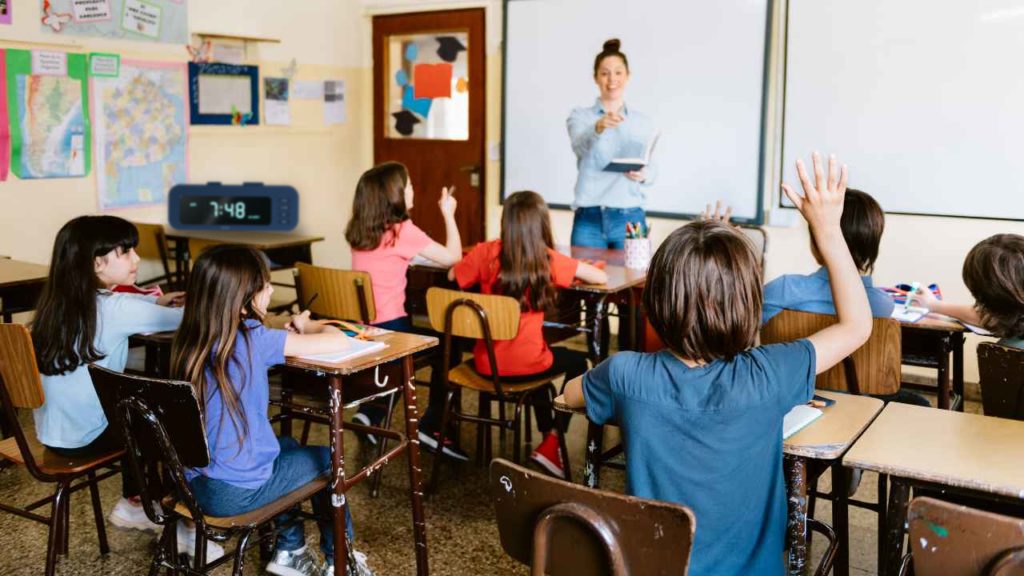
7h48
